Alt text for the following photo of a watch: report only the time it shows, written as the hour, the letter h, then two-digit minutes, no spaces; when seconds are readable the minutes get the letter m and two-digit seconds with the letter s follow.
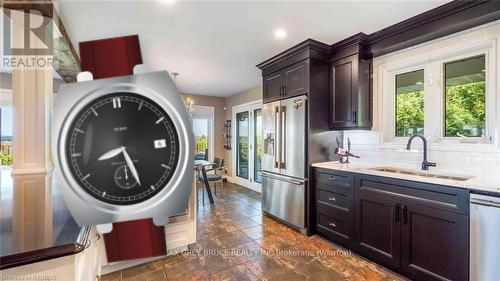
8h27
